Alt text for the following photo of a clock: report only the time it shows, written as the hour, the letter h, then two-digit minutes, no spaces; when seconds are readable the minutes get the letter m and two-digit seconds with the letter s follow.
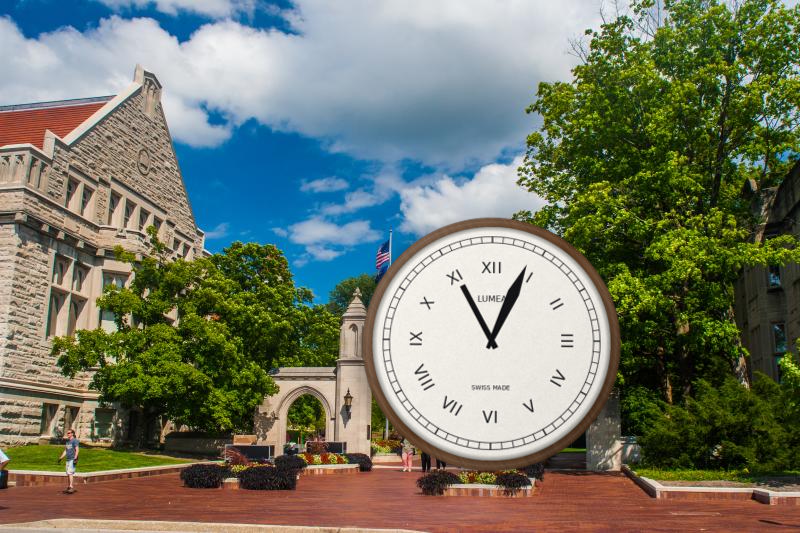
11h04
